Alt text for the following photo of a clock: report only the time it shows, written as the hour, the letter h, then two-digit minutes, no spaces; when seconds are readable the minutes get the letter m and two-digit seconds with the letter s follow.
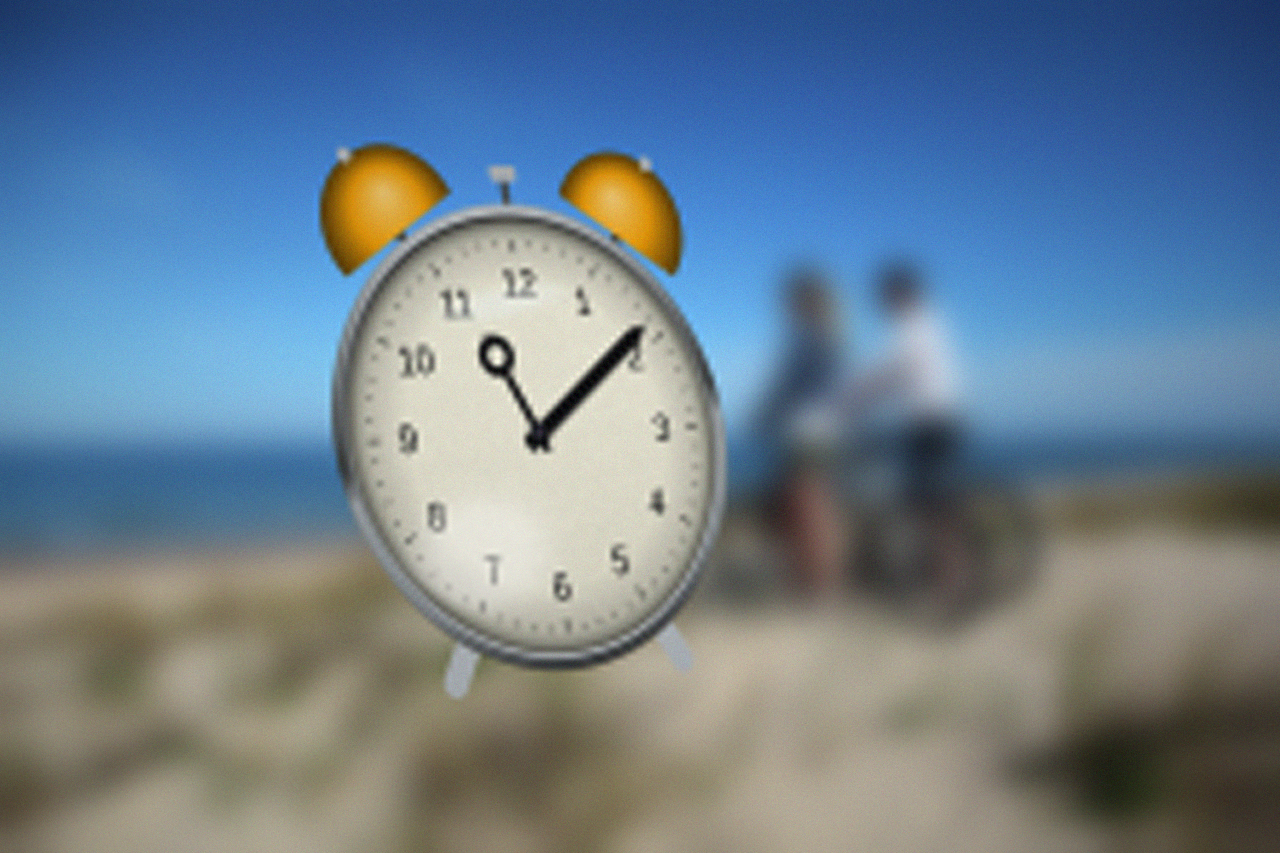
11h09
